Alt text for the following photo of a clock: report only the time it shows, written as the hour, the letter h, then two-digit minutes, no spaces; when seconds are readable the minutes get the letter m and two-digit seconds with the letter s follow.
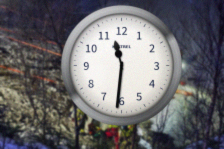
11h31
